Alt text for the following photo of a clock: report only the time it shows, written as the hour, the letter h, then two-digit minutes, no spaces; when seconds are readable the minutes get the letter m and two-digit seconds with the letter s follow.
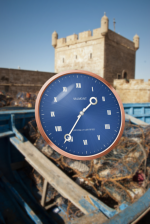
1h36
